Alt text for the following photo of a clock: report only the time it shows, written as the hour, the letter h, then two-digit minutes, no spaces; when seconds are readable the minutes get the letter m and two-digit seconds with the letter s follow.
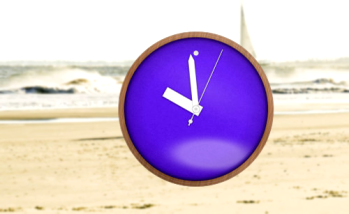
9h59m04s
